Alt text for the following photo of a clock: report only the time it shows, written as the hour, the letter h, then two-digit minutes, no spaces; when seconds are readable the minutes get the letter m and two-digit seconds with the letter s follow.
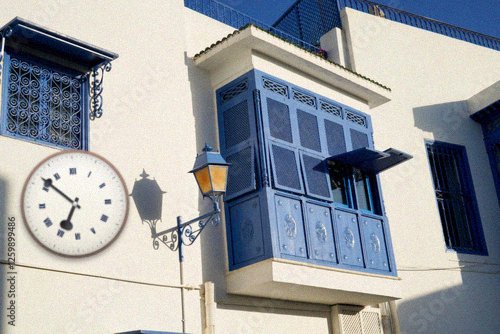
6h52
